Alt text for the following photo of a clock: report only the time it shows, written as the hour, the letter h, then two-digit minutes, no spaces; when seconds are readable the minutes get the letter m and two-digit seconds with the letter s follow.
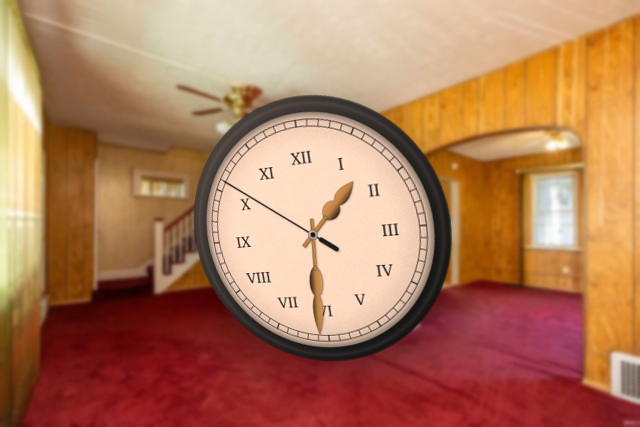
1h30m51s
